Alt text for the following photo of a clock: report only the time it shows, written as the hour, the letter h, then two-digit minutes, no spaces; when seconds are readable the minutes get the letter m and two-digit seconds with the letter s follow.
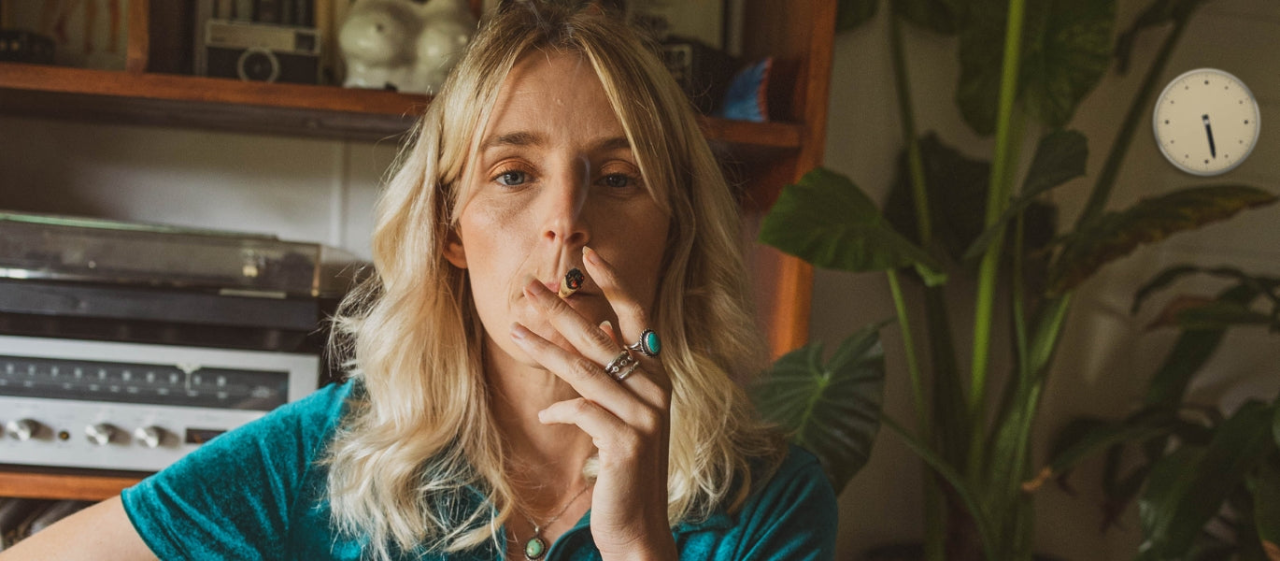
5h28
